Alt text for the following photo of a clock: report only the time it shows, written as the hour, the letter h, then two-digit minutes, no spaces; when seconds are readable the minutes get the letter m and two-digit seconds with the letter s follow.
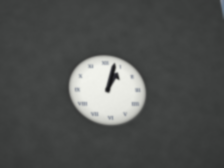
1h03
